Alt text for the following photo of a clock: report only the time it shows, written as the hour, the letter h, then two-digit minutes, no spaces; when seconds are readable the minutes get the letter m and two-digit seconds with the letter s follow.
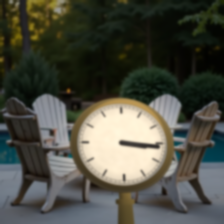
3h16
